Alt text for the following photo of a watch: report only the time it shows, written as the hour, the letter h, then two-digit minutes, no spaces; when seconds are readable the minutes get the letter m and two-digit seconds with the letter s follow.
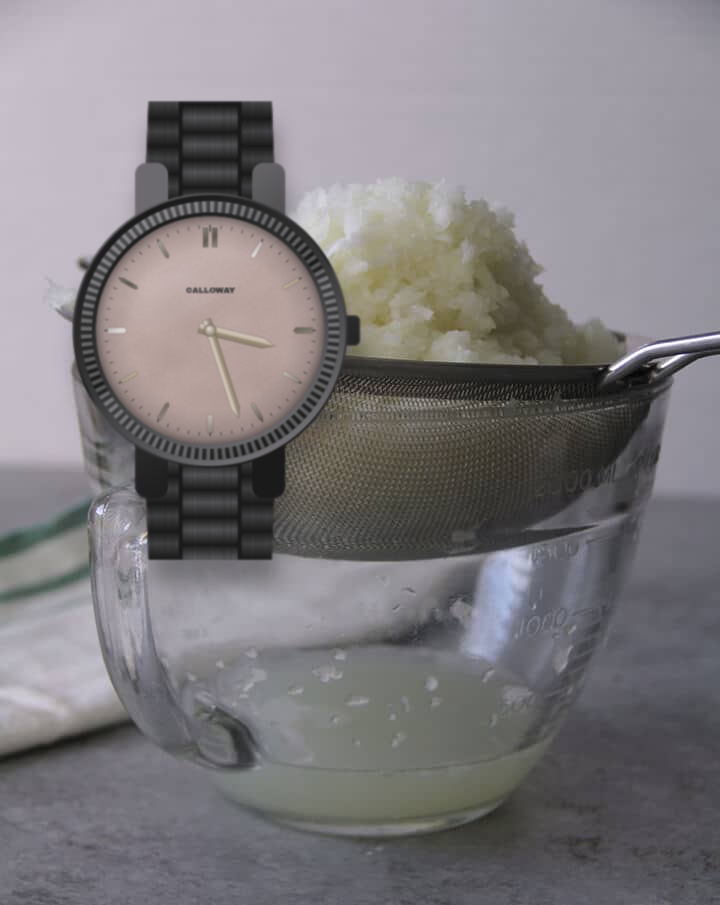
3h27
